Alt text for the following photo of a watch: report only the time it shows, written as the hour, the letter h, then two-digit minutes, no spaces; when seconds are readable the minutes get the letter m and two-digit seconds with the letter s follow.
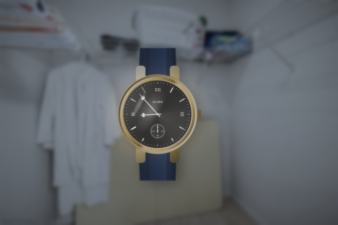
8h53
